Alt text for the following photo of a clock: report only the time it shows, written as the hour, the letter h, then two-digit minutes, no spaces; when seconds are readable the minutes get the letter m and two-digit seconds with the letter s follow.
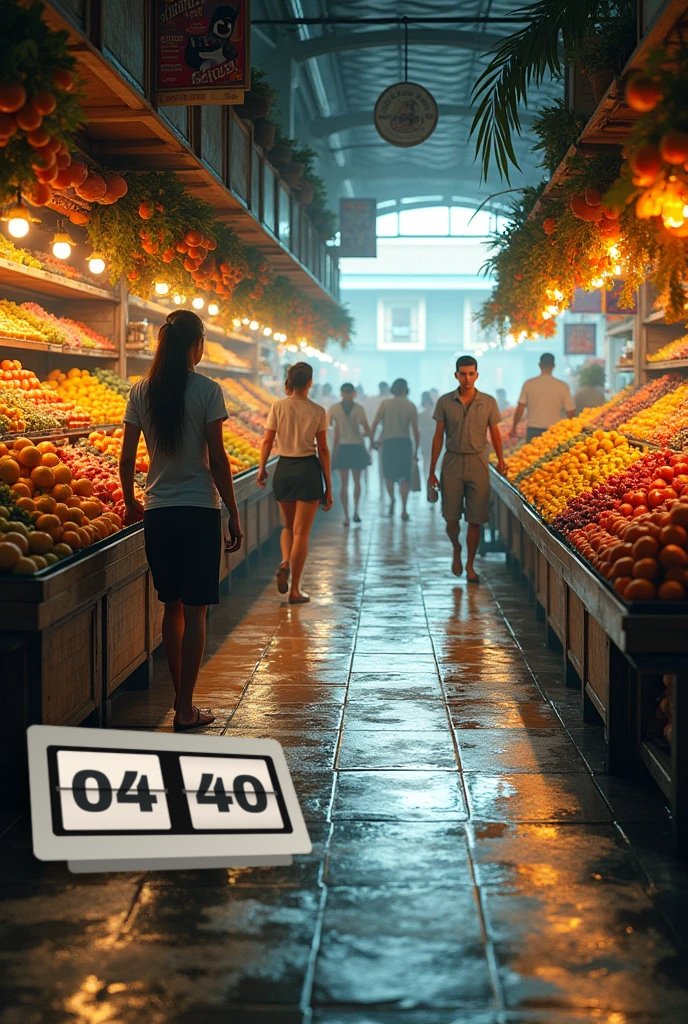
4h40
